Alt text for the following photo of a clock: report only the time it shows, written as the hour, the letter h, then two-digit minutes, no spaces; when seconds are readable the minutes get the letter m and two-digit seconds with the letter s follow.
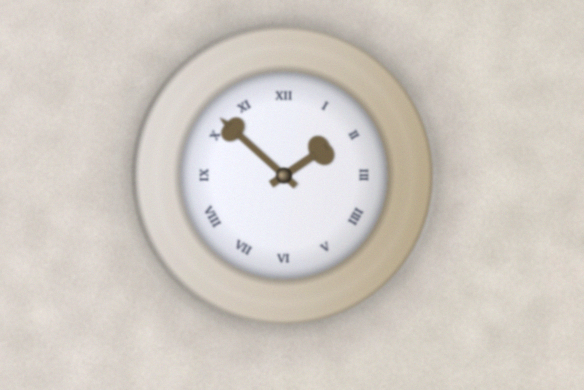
1h52
